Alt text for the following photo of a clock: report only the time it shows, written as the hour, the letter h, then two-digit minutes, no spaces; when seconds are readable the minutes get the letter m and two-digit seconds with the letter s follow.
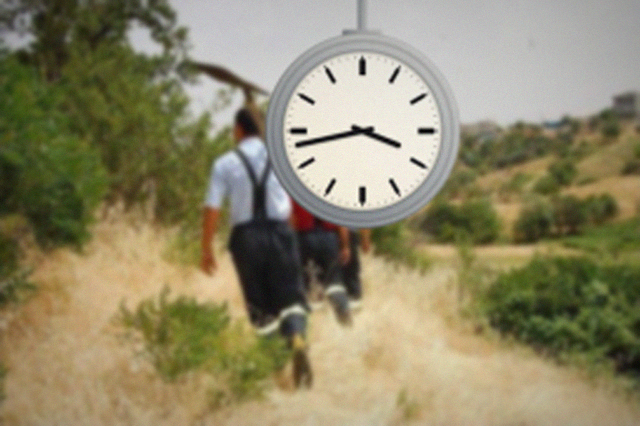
3h43
